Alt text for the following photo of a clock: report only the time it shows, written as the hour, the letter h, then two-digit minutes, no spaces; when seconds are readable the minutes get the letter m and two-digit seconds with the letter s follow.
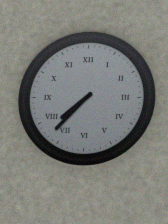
7h37
